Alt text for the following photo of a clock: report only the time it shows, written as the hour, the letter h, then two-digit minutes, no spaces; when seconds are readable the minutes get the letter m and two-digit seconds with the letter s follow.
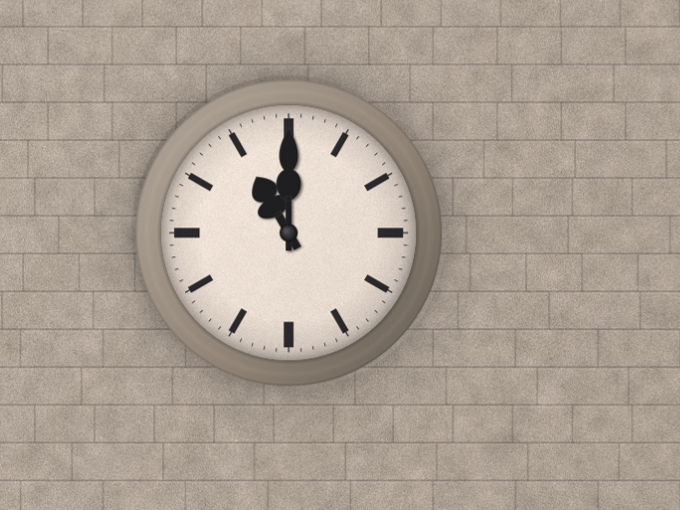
11h00
